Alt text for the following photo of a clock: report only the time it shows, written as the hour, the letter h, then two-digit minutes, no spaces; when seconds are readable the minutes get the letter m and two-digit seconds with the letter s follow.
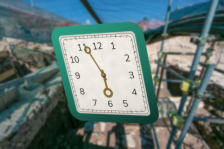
5h56
